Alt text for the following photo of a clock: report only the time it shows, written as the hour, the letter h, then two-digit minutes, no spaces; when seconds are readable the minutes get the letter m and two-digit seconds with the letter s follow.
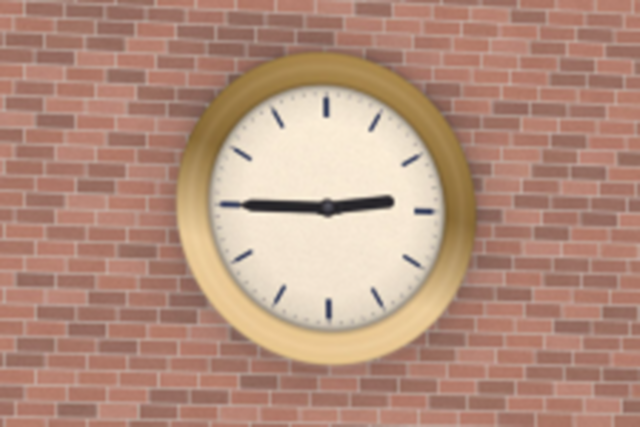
2h45
